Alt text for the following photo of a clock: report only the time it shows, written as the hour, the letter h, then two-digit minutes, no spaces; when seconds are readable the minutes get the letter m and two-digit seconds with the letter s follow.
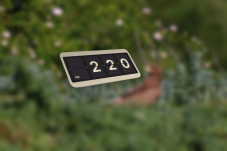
2h20
